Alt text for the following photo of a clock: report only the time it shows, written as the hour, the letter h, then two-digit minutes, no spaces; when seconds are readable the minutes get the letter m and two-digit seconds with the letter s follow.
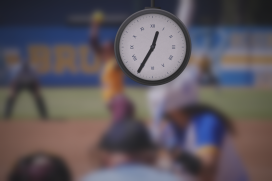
12h35
